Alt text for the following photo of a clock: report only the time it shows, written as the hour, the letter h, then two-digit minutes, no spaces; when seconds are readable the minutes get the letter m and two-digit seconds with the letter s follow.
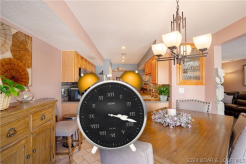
3h18
